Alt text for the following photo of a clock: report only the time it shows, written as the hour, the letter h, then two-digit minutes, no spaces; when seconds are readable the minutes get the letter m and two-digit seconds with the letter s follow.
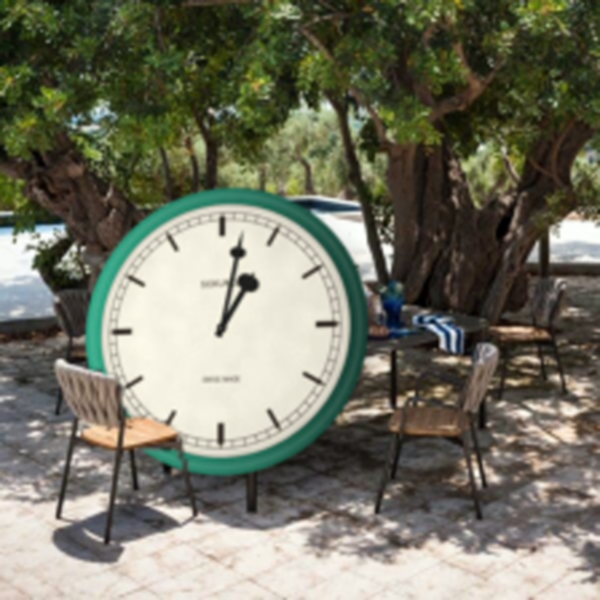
1h02
